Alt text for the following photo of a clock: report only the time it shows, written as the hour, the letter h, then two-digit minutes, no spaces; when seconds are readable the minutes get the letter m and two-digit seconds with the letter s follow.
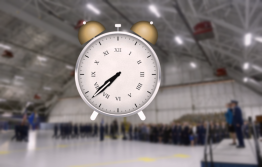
7h38
